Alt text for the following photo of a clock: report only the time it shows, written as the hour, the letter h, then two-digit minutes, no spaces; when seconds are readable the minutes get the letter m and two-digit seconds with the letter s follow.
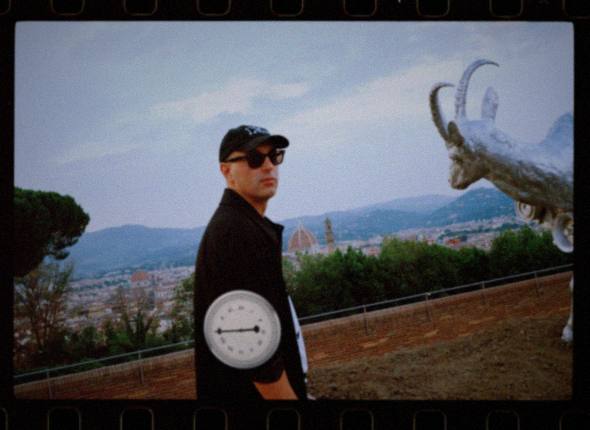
2h44
